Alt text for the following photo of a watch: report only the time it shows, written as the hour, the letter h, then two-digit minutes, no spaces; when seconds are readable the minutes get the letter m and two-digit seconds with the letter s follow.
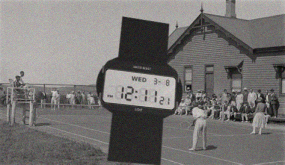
12h11m21s
